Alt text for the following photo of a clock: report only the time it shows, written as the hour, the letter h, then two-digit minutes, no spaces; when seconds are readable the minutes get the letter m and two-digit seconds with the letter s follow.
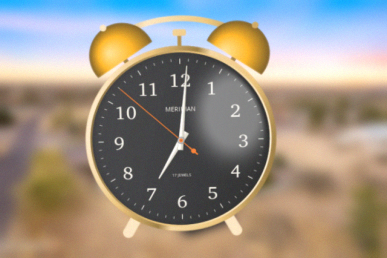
7h00m52s
